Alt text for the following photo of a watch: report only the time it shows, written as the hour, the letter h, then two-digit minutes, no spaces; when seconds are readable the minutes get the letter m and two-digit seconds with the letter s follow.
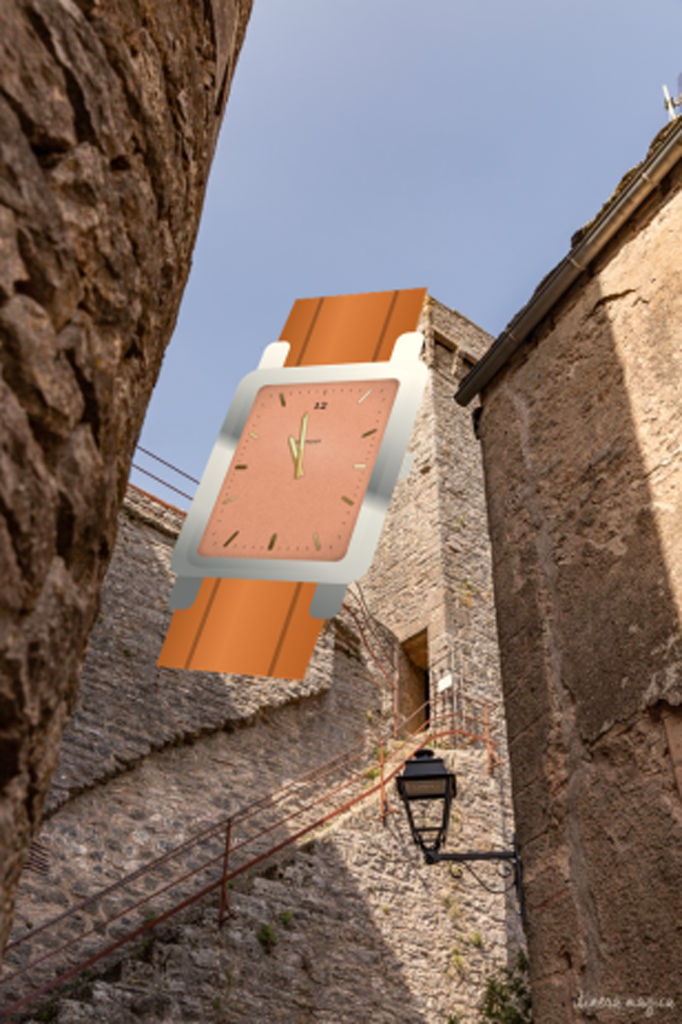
10h58
